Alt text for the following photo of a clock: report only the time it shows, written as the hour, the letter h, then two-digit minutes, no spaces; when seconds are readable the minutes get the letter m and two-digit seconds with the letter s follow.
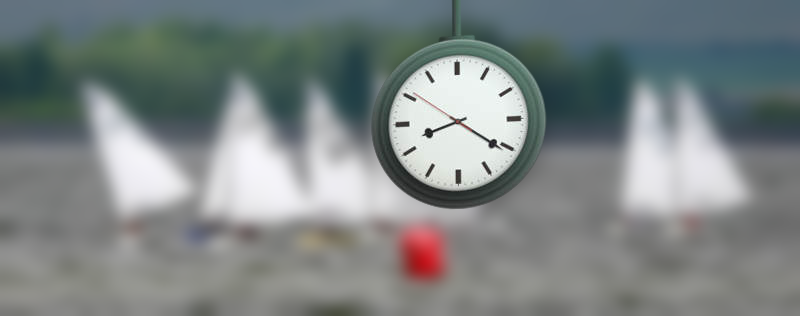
8h20m51s
